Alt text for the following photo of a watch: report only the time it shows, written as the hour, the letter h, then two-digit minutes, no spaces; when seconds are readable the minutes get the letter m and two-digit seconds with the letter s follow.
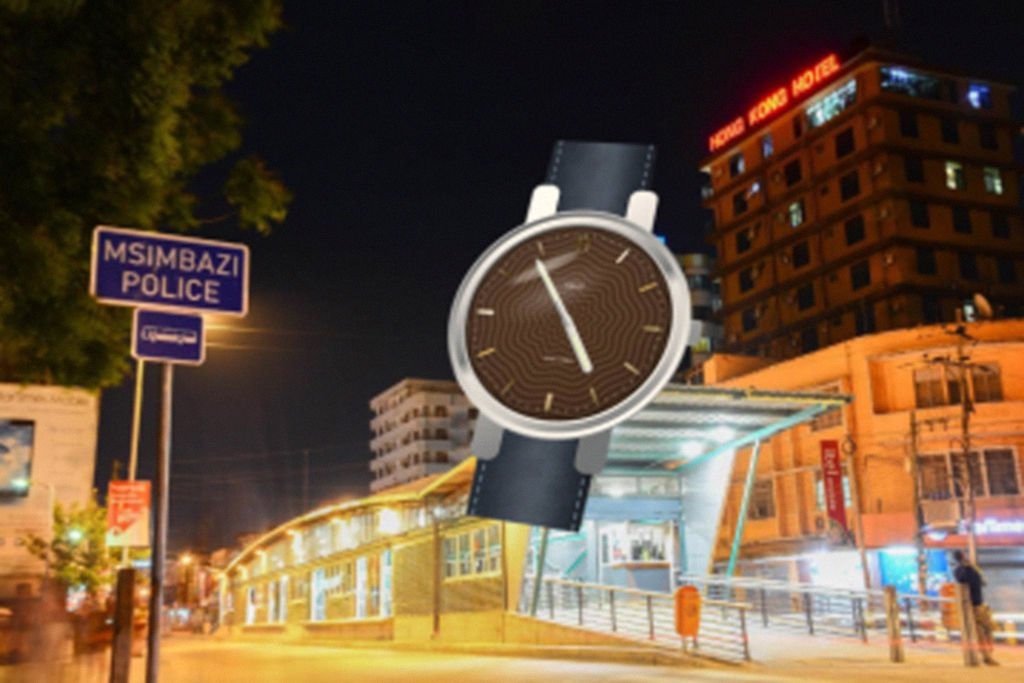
4h54
